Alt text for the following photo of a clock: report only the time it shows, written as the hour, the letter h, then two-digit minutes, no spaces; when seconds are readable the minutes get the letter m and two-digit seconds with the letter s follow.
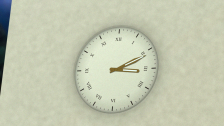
3h11
